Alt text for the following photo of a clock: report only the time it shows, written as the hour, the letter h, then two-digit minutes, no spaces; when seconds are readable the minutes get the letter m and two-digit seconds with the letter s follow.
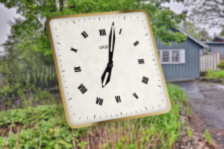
7h03
